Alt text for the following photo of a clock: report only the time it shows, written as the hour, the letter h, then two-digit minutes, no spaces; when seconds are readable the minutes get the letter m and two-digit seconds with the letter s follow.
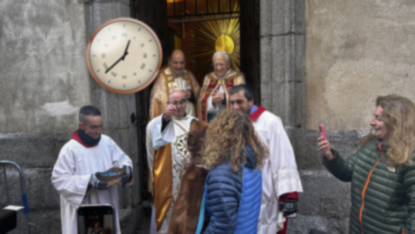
12h38
